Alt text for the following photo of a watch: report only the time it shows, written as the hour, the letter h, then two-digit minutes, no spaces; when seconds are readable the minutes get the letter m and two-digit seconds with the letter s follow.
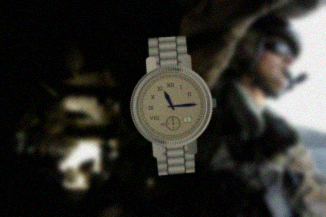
11h15
